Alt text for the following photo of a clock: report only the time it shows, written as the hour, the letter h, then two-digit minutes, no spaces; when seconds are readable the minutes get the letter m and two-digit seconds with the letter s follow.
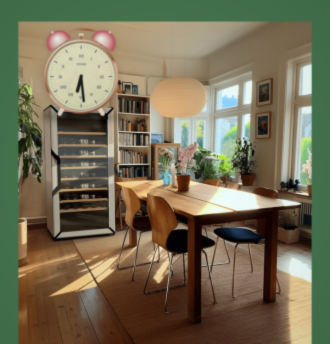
6h29
